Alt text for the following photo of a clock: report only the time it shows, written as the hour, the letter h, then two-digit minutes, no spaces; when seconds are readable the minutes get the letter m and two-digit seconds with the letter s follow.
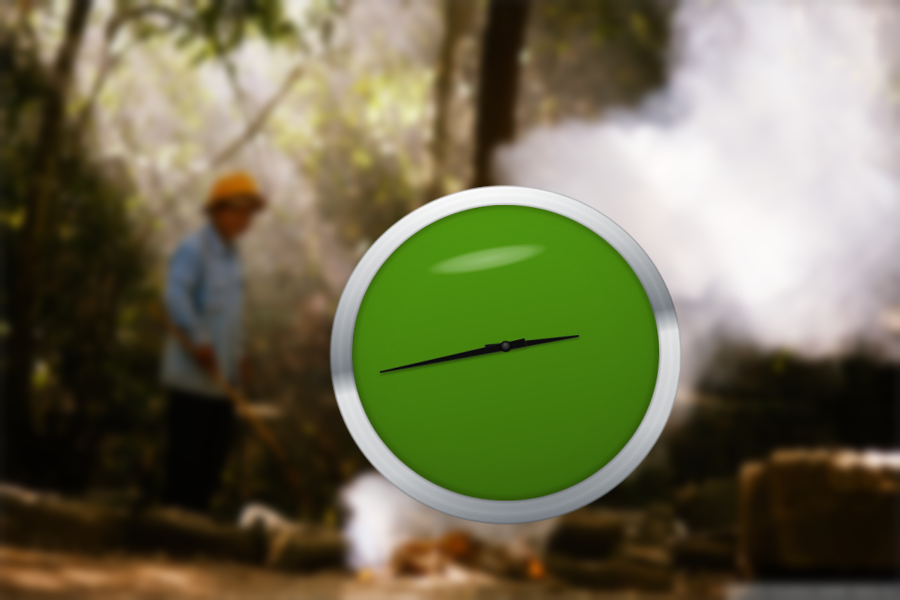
2h43
